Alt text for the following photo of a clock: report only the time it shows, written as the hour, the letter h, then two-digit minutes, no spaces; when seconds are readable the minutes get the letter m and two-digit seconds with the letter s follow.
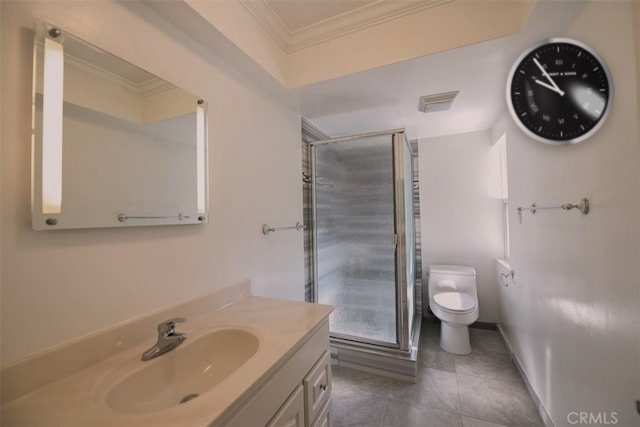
9h54
